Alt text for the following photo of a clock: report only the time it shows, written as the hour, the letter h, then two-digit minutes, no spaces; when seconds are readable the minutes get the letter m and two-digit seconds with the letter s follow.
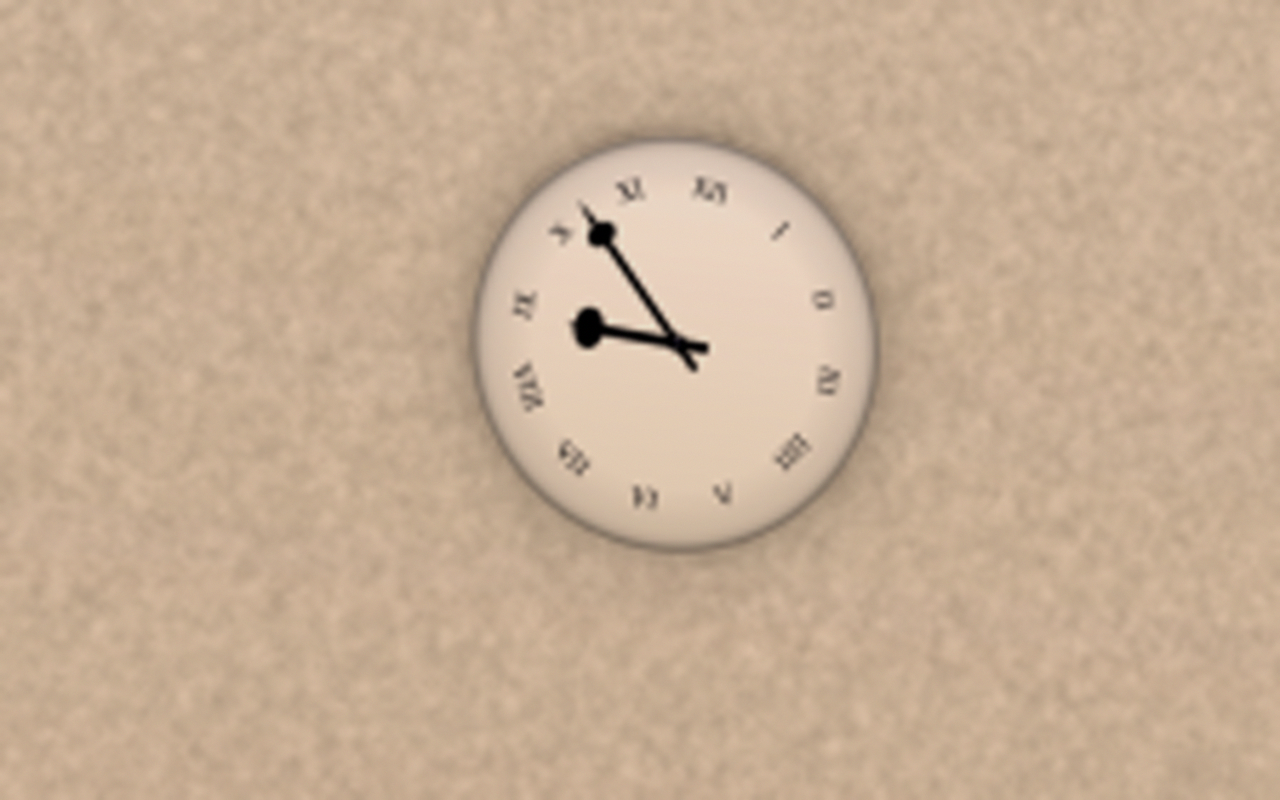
8h52
